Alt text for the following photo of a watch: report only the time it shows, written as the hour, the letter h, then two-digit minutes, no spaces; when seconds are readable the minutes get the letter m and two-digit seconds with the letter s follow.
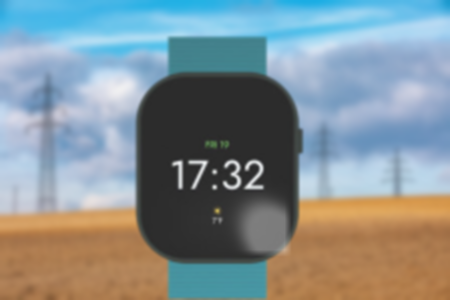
17h32
